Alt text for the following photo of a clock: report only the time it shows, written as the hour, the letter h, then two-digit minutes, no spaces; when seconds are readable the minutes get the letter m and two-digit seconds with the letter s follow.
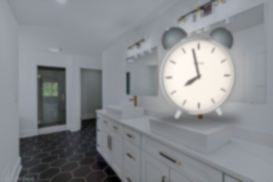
7h58
